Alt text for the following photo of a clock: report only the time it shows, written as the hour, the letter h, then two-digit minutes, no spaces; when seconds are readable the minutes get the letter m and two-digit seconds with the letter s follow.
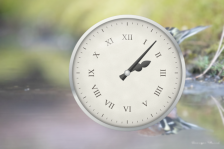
2h07
